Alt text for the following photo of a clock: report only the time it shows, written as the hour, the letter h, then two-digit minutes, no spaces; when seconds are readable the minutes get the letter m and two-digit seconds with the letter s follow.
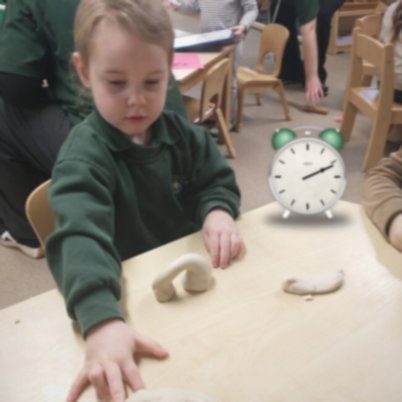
2h11
